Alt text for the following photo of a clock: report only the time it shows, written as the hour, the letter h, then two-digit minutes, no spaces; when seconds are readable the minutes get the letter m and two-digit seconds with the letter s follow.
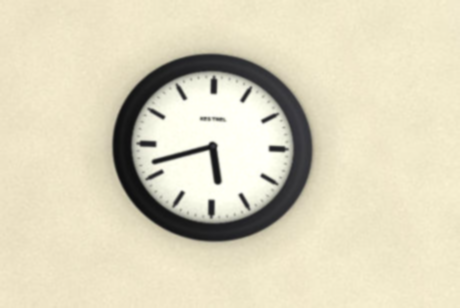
5h42
